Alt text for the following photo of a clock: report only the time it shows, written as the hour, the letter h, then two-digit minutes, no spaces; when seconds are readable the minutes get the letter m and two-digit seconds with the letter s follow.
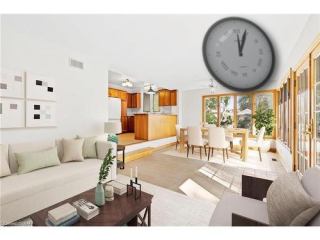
12h04
